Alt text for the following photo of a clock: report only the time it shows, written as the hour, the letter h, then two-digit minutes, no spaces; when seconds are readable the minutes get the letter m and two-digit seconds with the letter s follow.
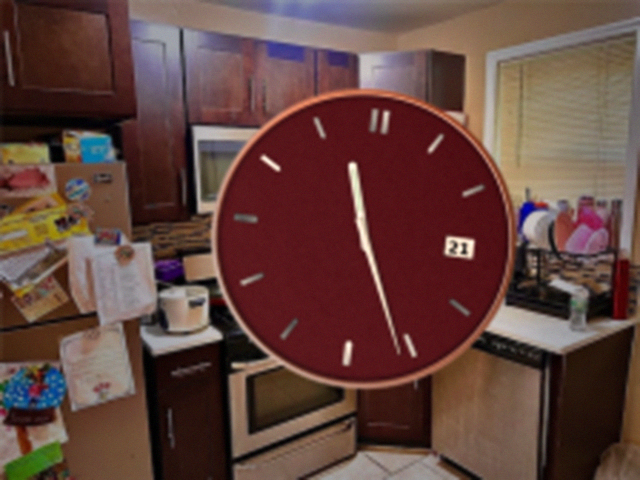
11h26
